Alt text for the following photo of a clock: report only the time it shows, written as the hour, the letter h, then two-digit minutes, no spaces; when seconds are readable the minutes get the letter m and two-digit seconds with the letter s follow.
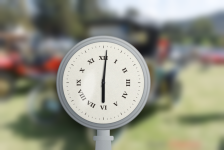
6h01
